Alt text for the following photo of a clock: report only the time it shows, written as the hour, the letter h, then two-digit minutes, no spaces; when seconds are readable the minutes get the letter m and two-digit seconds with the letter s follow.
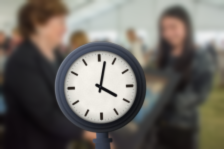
4h02
